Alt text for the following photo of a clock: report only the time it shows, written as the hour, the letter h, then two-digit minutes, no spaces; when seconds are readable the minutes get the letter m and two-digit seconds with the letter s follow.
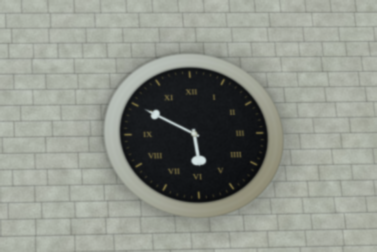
5h50
